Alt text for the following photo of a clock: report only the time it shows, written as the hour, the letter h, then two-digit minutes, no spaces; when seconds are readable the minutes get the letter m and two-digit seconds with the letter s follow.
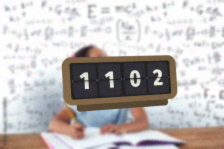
11h02
